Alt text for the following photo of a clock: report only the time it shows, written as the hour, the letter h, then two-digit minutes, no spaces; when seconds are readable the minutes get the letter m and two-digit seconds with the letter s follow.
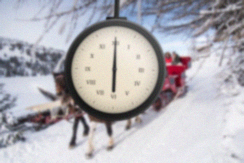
6h00
